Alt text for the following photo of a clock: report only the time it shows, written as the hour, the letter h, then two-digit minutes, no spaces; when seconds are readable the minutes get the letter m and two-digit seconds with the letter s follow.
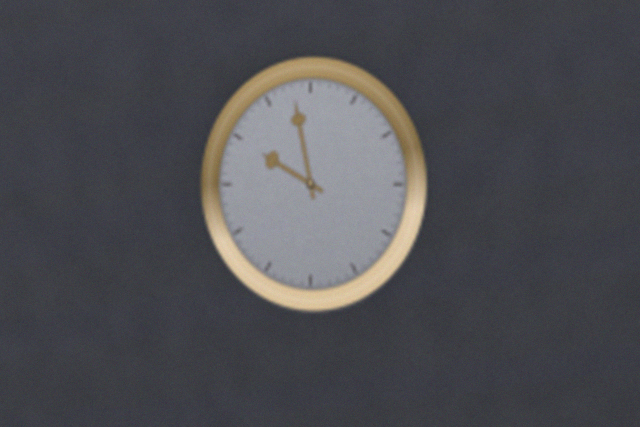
9h58
